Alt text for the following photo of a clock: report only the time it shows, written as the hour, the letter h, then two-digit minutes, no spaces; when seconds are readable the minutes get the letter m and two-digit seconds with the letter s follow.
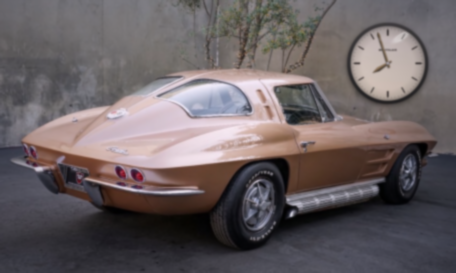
7h57
